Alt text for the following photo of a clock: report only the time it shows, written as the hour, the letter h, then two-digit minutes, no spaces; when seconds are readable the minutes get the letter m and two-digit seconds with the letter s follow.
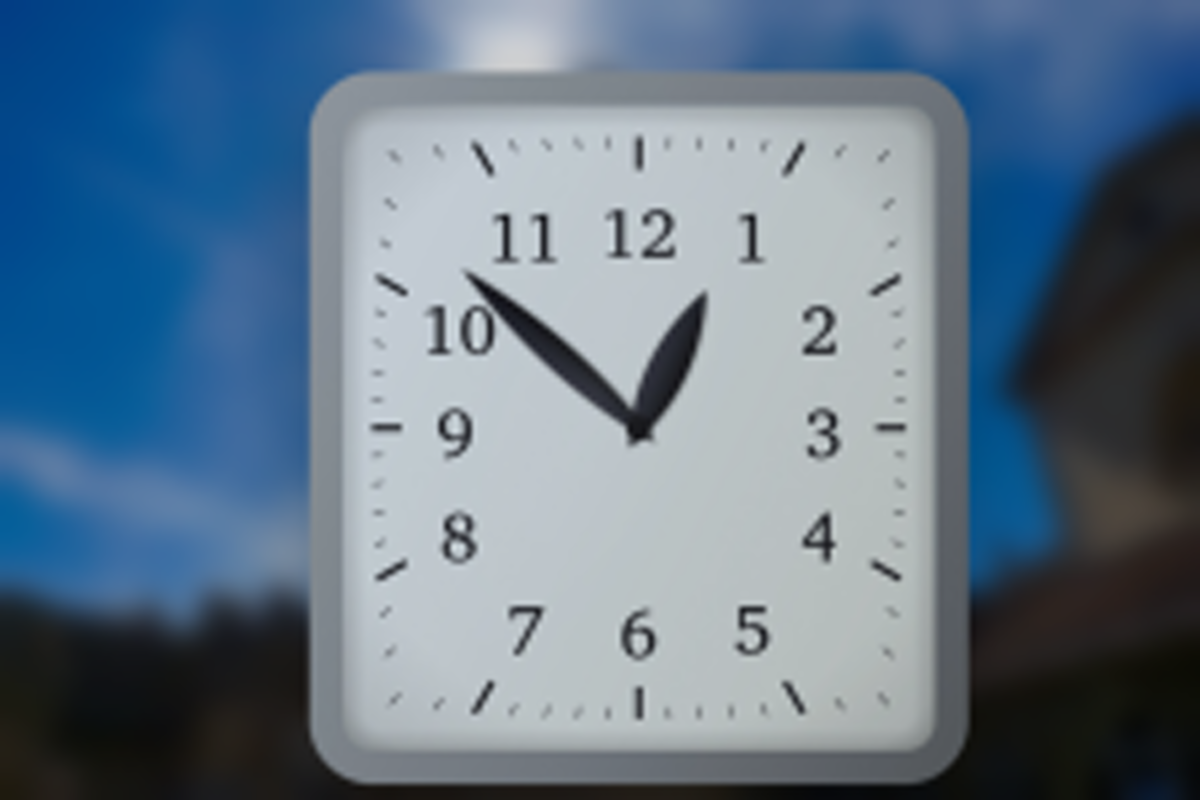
12h52
